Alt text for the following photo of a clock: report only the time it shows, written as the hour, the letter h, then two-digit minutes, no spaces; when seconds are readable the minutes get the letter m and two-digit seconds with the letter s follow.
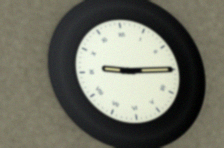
9h15
